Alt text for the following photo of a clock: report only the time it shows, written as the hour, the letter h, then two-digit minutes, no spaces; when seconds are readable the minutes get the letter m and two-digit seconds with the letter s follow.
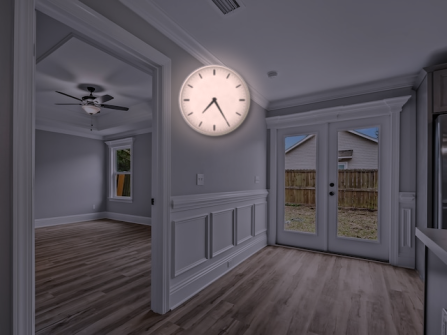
7h25
